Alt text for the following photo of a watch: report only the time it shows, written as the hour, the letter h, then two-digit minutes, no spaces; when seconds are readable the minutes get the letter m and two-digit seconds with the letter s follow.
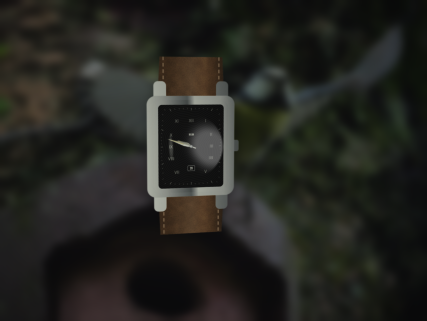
9h48
